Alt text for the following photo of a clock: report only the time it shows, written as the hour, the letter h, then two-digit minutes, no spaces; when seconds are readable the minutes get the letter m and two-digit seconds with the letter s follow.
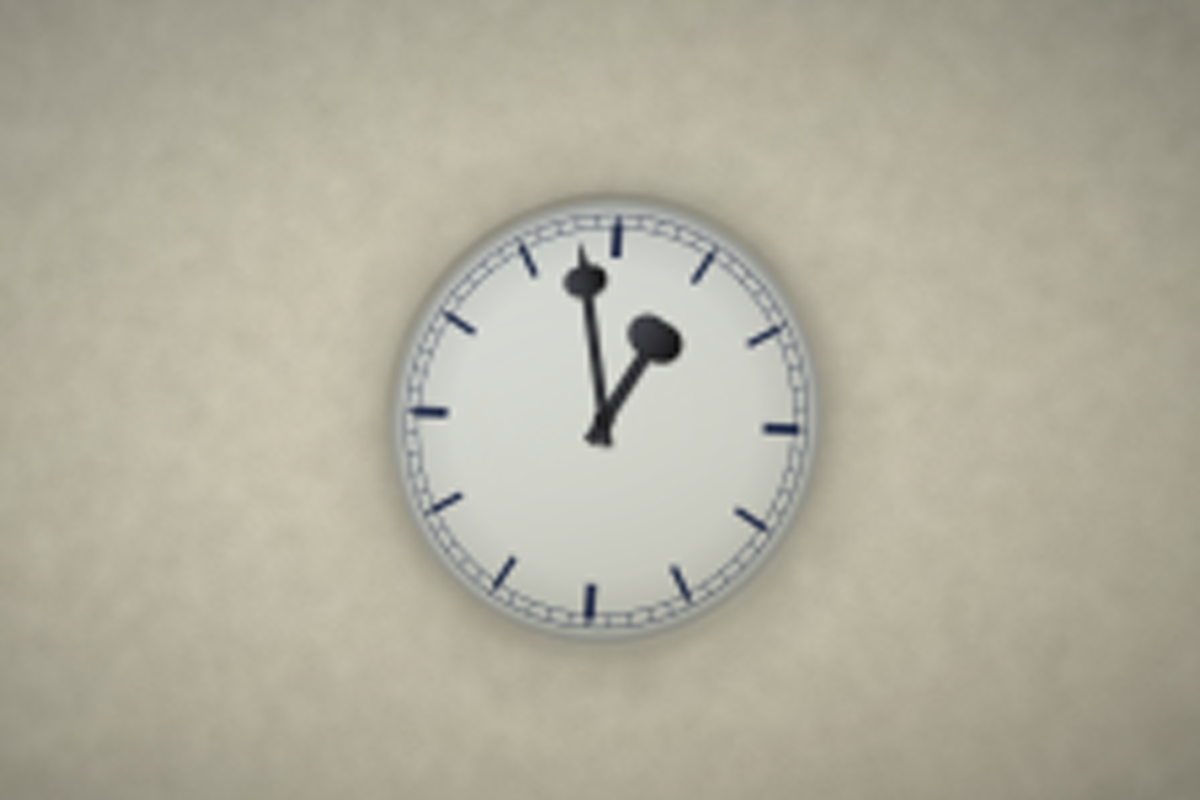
12h58
